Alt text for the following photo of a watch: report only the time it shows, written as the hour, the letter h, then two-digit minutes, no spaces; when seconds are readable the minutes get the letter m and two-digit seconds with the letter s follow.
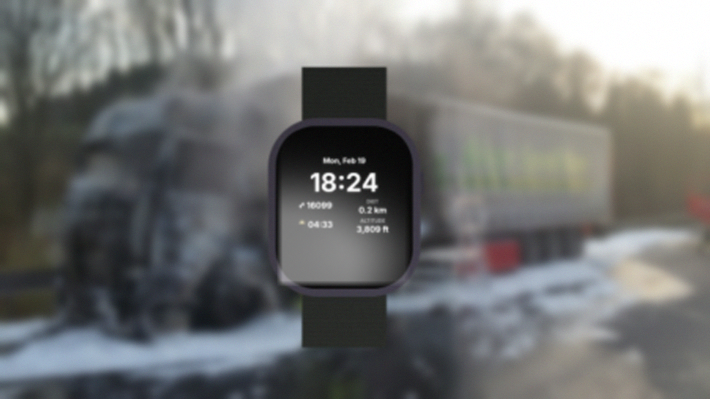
18h24
